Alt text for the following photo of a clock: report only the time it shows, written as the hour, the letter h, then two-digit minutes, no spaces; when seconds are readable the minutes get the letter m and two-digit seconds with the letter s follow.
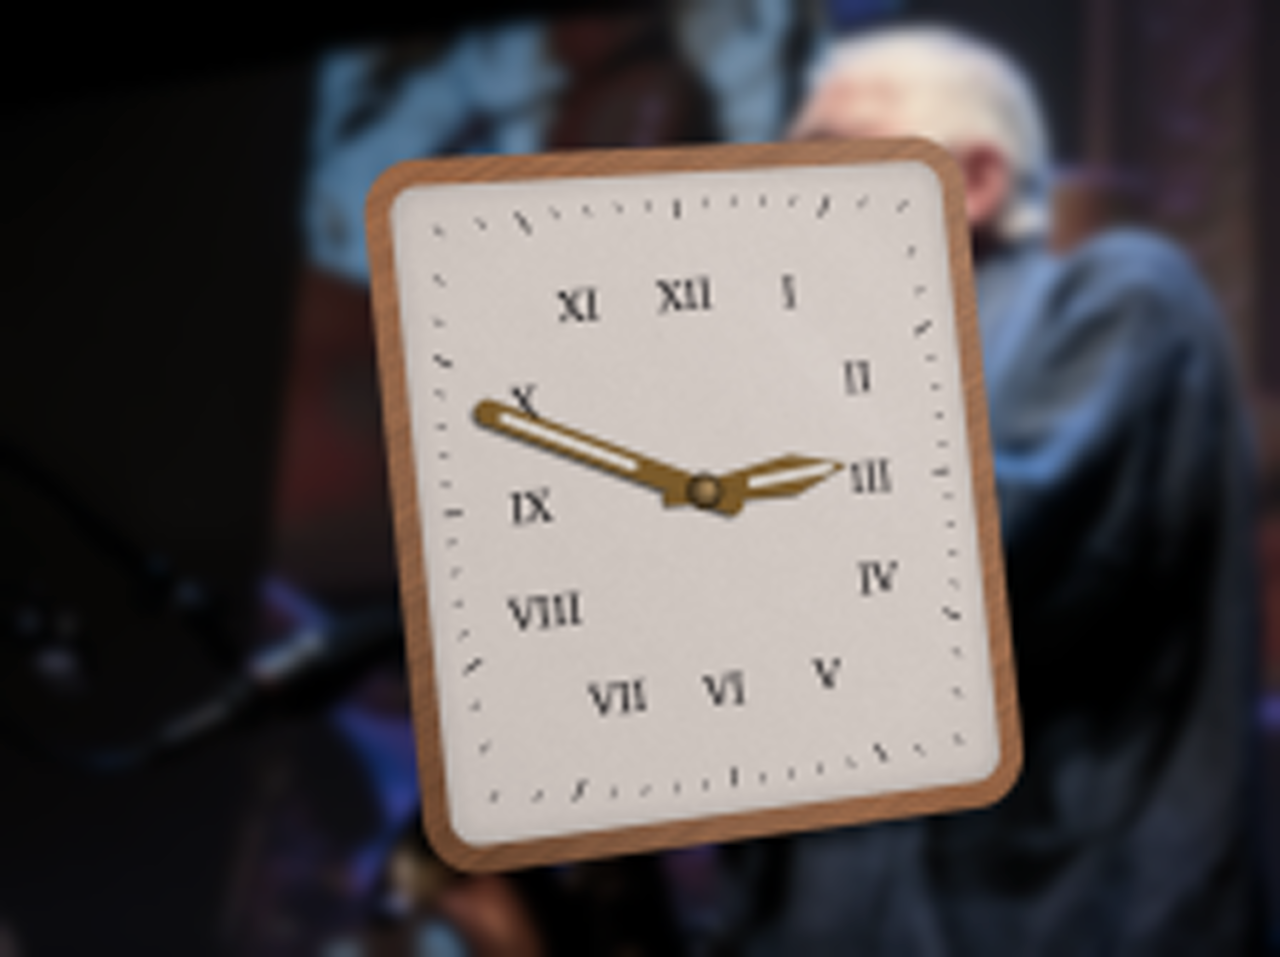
2h49
